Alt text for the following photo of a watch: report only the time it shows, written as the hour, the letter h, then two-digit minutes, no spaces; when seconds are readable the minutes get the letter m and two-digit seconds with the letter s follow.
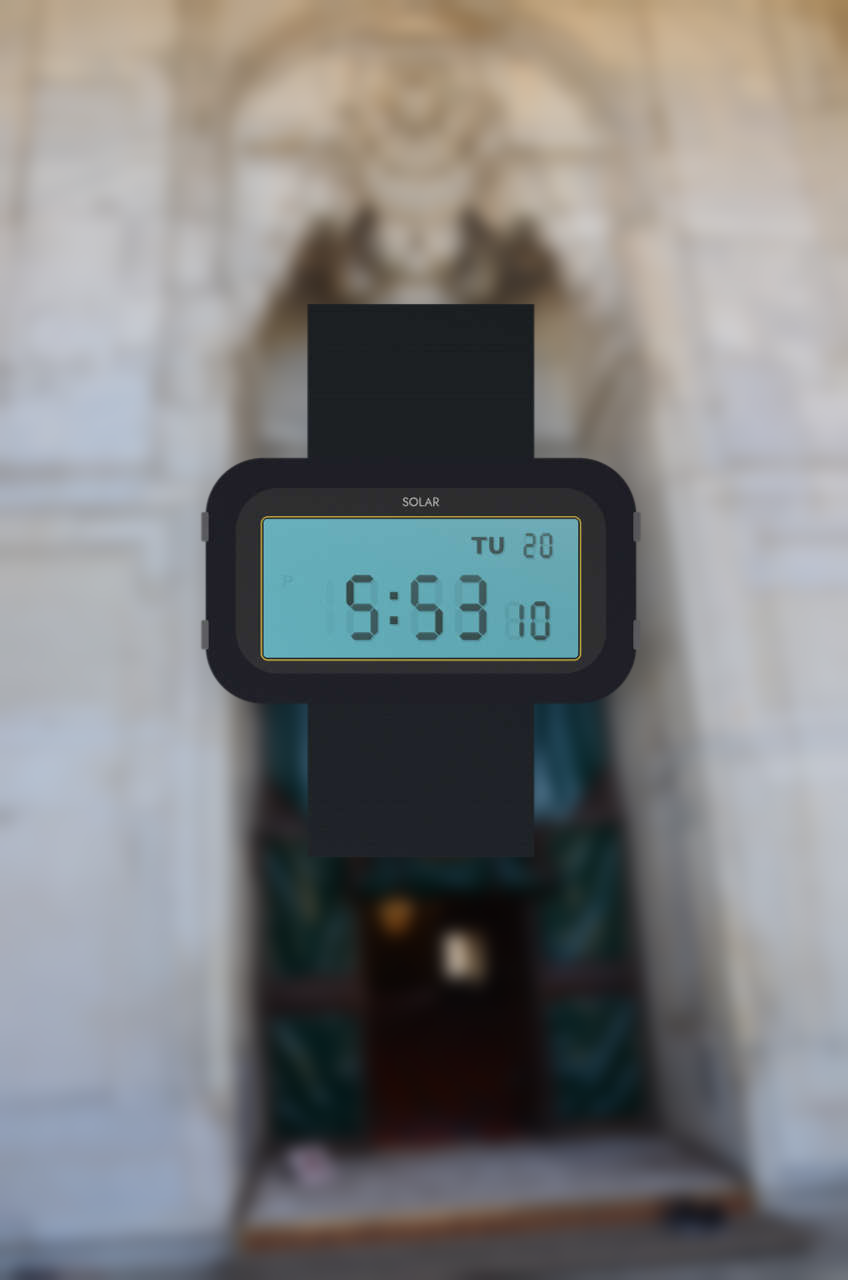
5h53m10s
